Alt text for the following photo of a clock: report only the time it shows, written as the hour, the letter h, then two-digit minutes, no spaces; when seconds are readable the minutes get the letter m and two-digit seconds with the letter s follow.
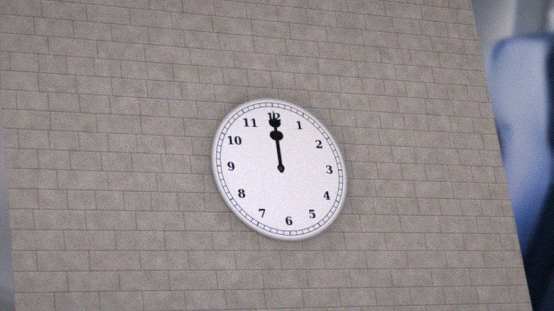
12h00
